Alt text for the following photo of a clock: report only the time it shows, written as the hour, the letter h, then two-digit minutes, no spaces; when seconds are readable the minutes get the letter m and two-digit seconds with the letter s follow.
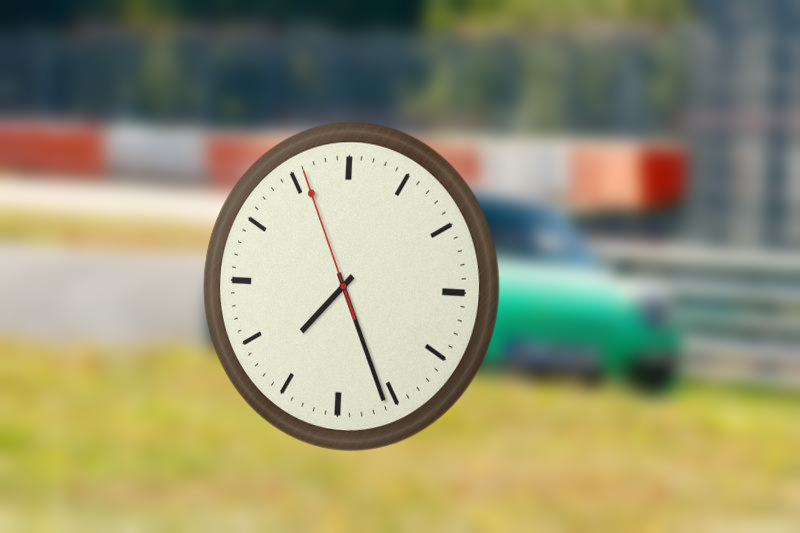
7h25m56s
